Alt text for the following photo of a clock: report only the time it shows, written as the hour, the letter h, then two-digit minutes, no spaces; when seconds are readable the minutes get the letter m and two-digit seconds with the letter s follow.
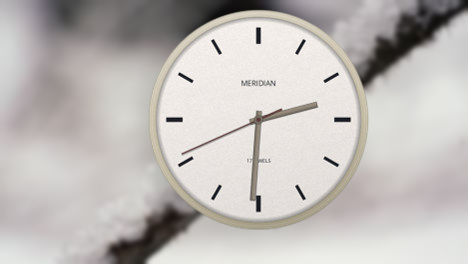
2h30m41s
